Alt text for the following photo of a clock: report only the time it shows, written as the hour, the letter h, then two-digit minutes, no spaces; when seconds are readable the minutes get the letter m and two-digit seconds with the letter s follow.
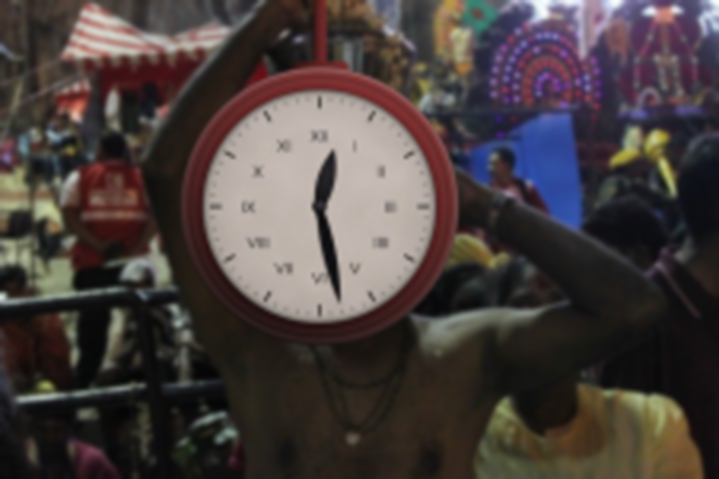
12h28
